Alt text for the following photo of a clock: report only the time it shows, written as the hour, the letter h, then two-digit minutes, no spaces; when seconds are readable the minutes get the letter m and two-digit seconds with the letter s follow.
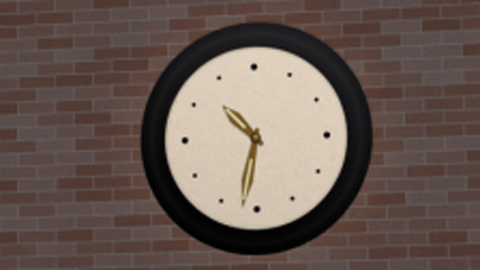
10h32
